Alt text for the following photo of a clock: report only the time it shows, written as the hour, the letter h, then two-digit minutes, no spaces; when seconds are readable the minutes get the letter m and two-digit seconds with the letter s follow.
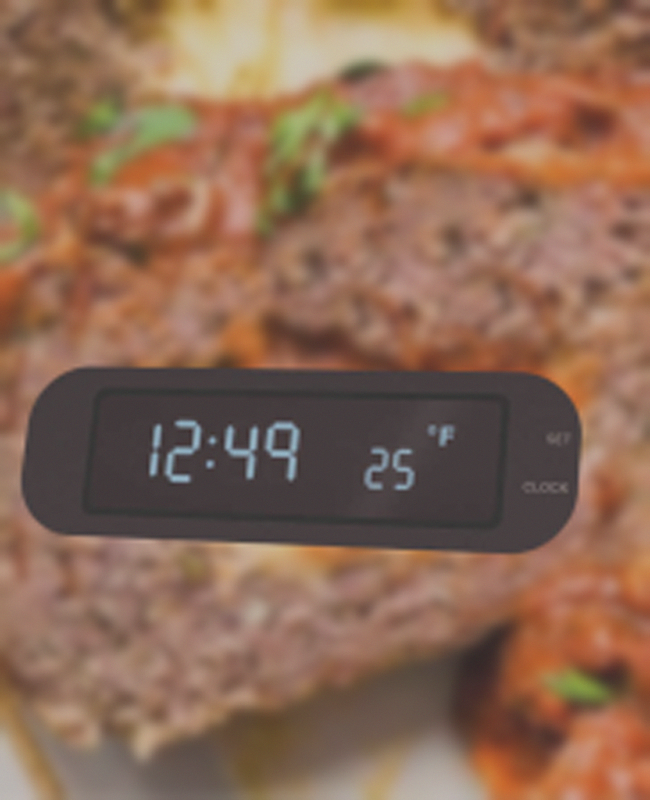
12h49
